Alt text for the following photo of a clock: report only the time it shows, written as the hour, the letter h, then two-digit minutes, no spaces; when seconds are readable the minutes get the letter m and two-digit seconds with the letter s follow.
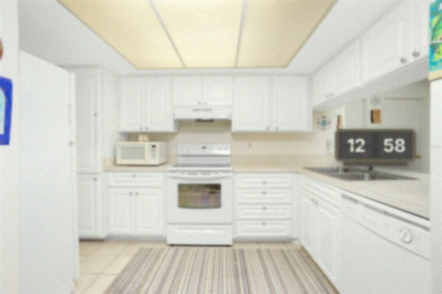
12h58
